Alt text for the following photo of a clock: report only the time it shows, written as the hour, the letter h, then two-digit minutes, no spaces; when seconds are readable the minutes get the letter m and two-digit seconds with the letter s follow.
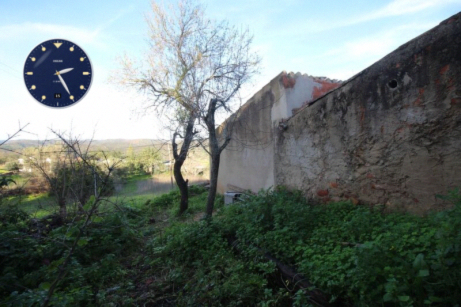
2h25
